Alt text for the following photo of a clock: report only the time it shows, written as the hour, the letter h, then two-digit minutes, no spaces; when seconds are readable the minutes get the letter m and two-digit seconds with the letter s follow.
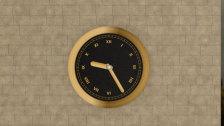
9h25
